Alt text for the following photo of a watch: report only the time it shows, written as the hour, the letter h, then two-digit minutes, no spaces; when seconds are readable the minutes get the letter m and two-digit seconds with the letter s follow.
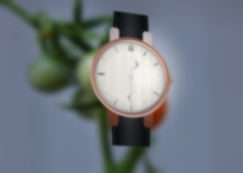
12h30
